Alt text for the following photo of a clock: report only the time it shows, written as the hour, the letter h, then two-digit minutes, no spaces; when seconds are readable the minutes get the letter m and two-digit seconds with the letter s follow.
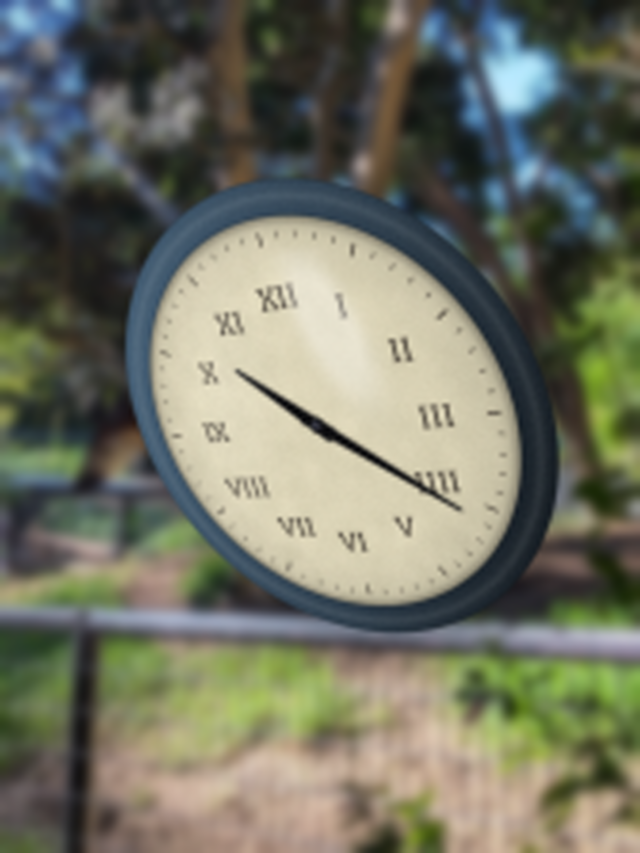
10h21
